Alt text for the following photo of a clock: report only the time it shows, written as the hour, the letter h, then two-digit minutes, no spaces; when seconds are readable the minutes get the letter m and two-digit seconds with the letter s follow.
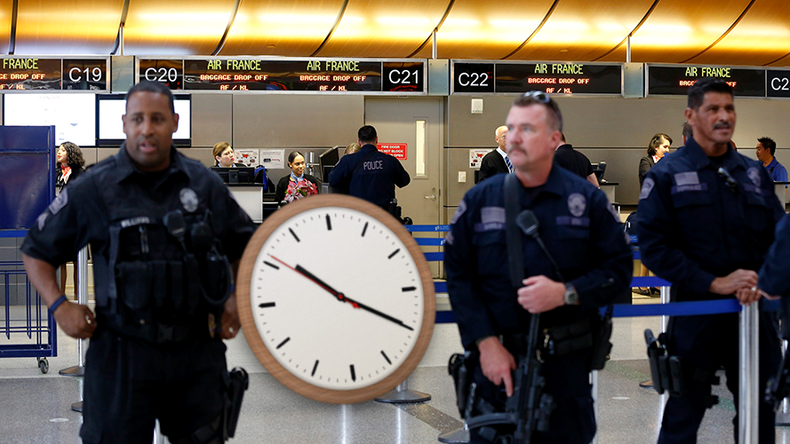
10h19m51s
